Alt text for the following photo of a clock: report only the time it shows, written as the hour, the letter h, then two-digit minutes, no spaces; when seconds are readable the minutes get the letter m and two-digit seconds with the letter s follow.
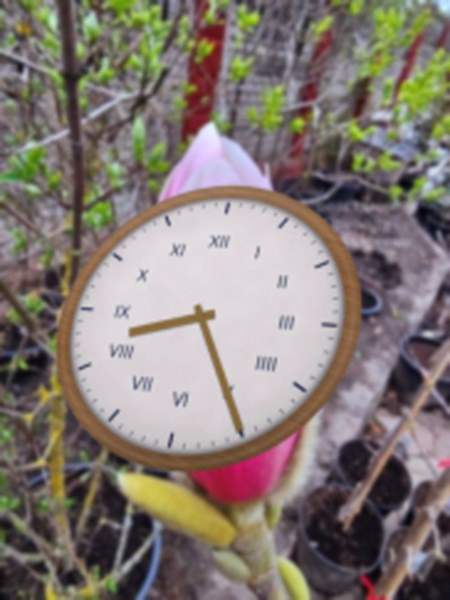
8h25
